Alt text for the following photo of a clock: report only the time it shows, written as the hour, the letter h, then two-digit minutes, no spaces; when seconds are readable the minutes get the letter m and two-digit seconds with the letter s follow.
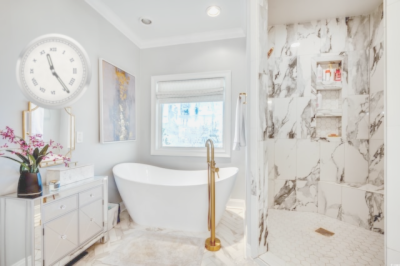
11h24
